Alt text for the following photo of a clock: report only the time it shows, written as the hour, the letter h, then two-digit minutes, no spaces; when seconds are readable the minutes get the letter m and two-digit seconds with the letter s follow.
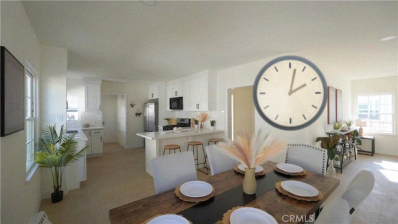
2h02
